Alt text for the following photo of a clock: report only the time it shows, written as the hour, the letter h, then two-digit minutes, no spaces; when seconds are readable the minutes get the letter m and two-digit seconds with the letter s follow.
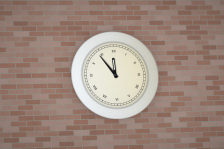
11h54
